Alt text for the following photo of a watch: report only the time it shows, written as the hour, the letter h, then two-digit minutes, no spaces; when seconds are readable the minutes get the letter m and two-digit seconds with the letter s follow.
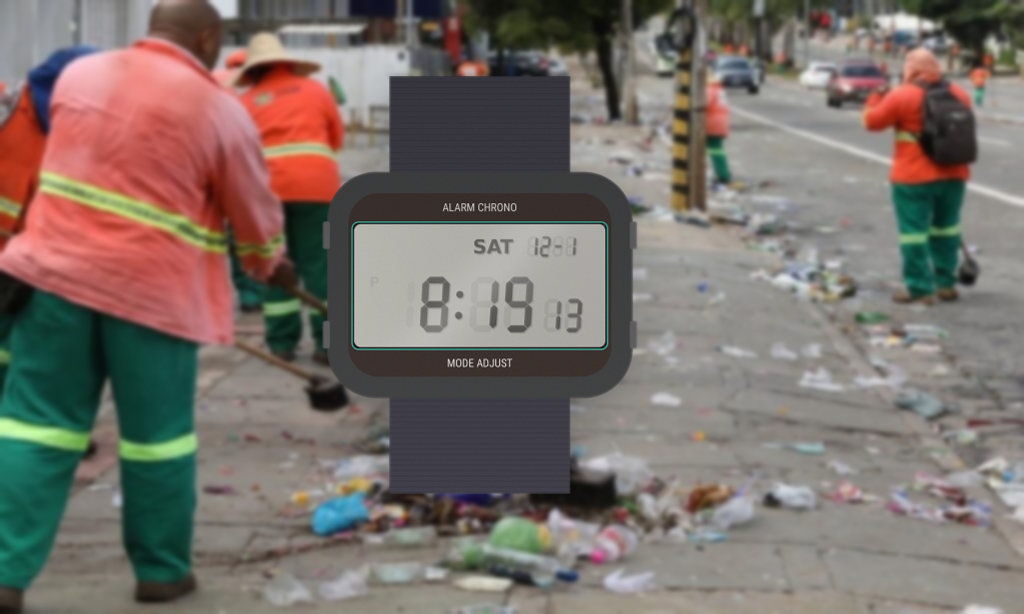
8h19m13s
